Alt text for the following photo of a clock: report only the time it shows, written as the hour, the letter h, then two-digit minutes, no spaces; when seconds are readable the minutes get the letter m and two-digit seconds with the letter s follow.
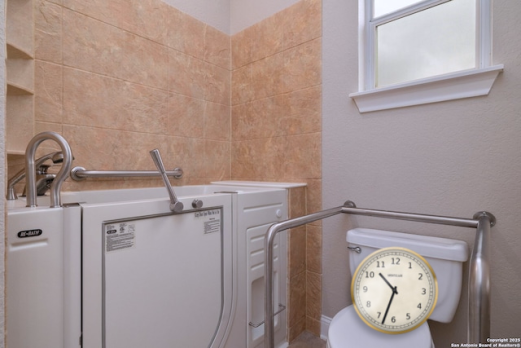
10h33
